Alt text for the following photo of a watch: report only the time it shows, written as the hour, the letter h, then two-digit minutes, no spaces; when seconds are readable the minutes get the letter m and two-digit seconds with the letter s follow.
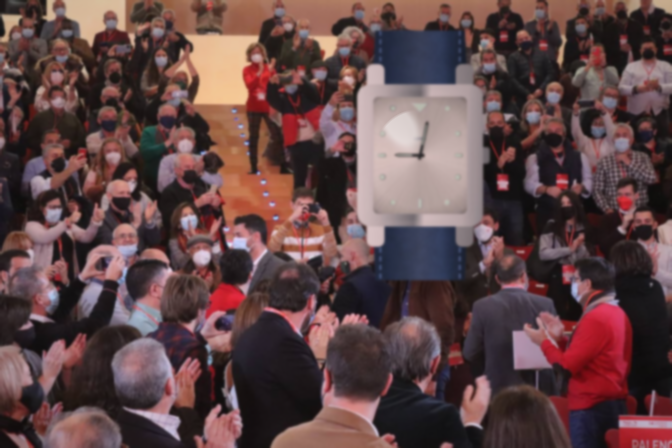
9h02
